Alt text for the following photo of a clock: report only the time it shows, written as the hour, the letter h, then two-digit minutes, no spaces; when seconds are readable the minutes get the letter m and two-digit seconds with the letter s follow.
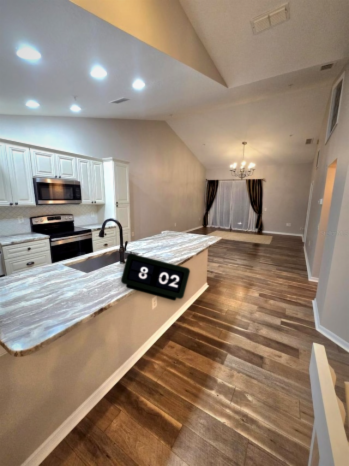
8h02
